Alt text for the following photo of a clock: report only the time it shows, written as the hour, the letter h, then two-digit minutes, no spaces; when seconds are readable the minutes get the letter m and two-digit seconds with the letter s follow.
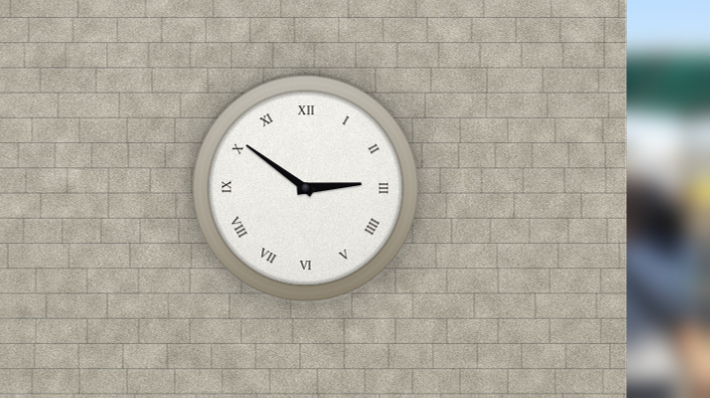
2h51
